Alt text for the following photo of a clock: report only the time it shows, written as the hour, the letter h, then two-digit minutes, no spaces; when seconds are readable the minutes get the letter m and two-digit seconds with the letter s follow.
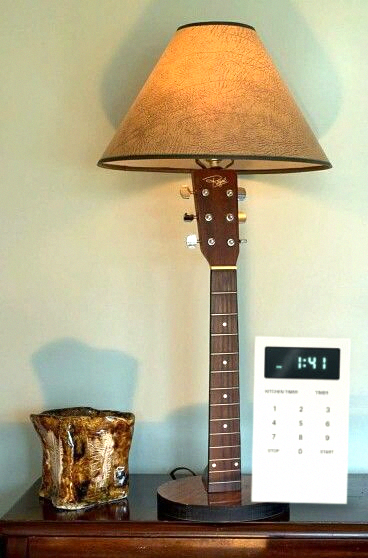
1h41
